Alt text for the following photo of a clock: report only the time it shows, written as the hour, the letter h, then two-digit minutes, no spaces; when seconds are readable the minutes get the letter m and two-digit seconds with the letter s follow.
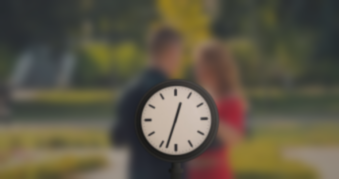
12h33
